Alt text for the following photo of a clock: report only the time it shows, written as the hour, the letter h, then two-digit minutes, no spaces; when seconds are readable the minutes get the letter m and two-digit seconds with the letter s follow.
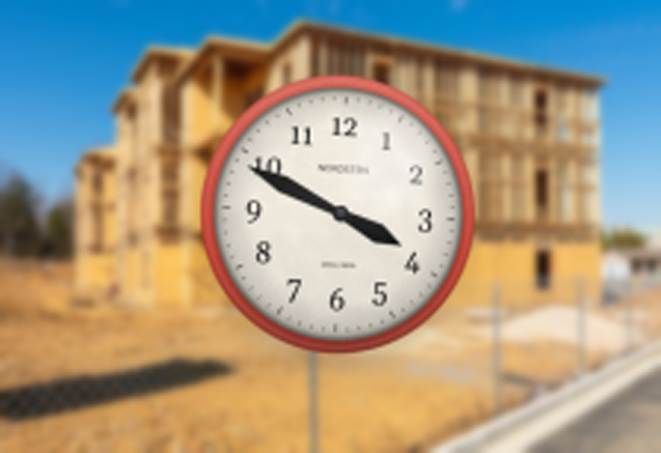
3h49
